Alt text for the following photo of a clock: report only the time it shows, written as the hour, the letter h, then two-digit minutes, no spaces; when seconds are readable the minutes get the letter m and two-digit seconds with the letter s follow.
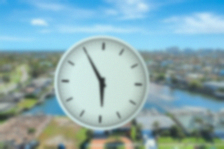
5h55
